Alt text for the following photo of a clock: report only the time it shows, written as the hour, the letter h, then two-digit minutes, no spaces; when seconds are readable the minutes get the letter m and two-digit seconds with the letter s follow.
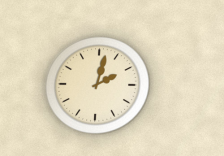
2h02
